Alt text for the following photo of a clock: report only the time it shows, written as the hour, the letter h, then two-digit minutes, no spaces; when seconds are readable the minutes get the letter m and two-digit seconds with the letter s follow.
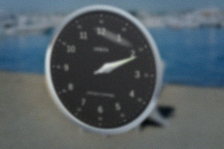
2h11
